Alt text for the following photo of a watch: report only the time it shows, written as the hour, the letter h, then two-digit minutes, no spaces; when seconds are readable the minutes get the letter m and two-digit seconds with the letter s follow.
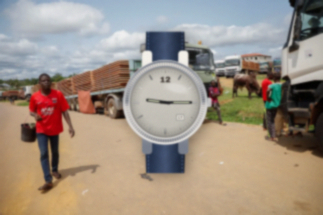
9h15
